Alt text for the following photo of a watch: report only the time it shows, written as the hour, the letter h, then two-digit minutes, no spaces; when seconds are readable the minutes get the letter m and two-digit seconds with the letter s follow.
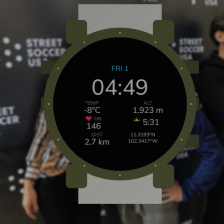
4h49
